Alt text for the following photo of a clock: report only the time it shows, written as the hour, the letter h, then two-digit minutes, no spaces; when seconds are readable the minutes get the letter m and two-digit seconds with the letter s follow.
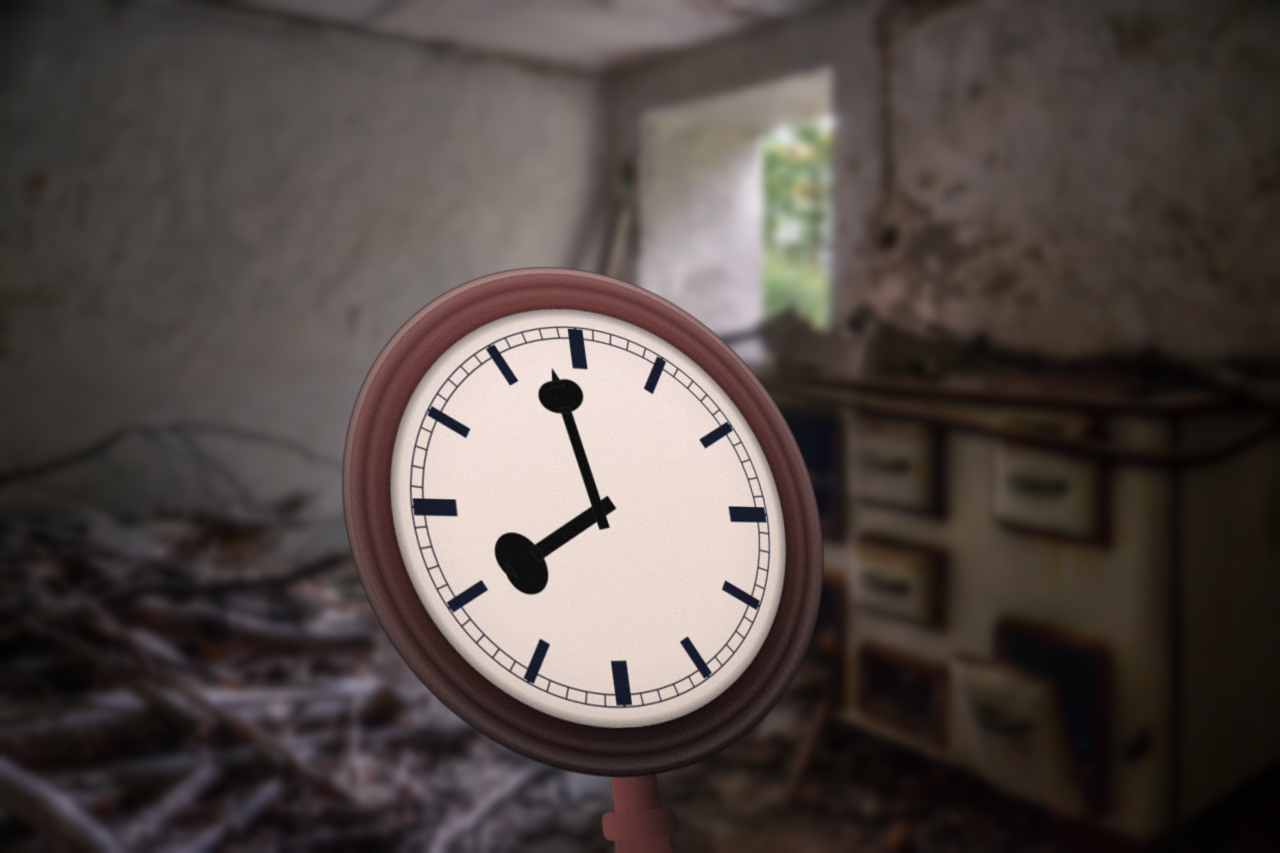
7h58
